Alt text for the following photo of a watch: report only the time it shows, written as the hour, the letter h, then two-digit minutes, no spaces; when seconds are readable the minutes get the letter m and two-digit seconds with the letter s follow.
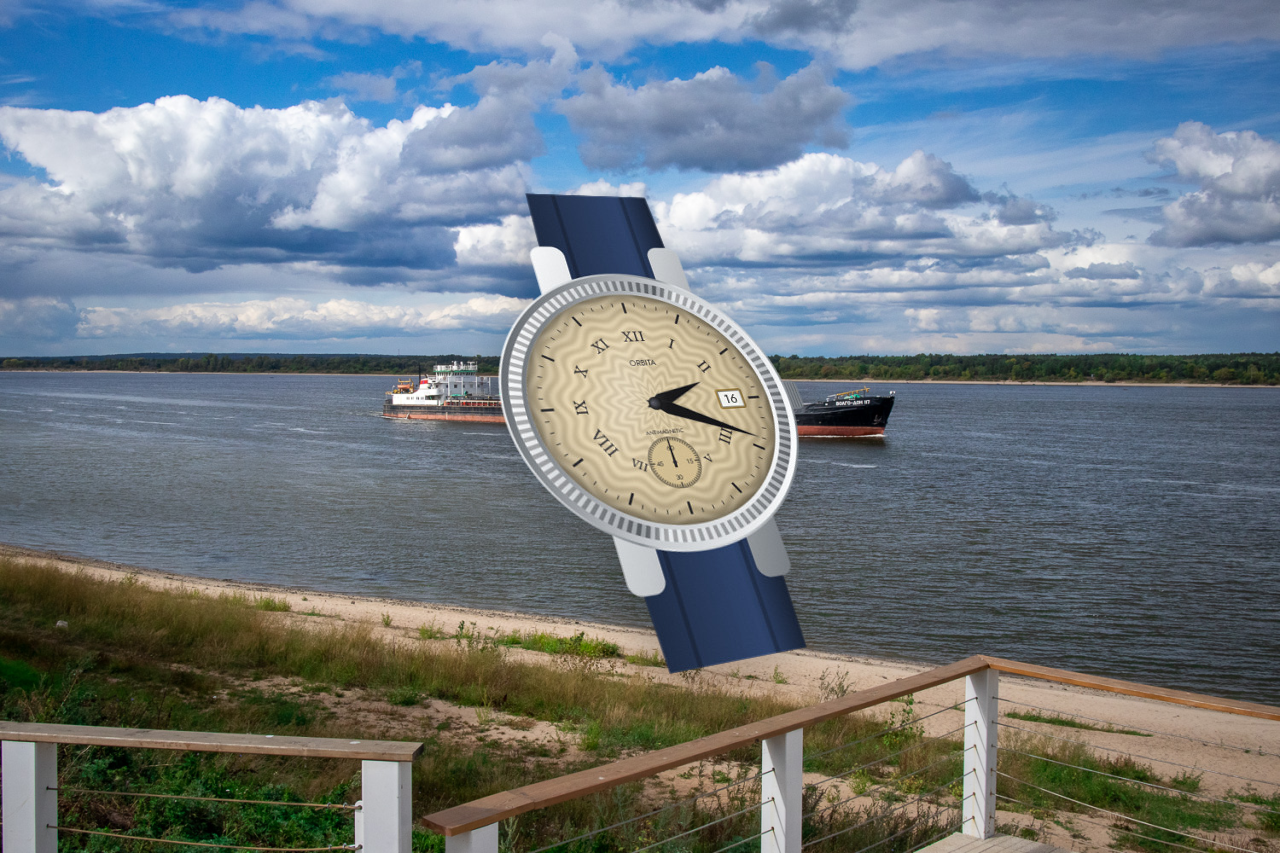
2h19
